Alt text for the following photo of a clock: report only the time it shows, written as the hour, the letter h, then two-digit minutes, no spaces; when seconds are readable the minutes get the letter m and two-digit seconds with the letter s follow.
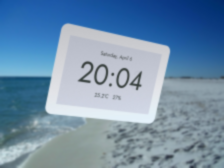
20h04
